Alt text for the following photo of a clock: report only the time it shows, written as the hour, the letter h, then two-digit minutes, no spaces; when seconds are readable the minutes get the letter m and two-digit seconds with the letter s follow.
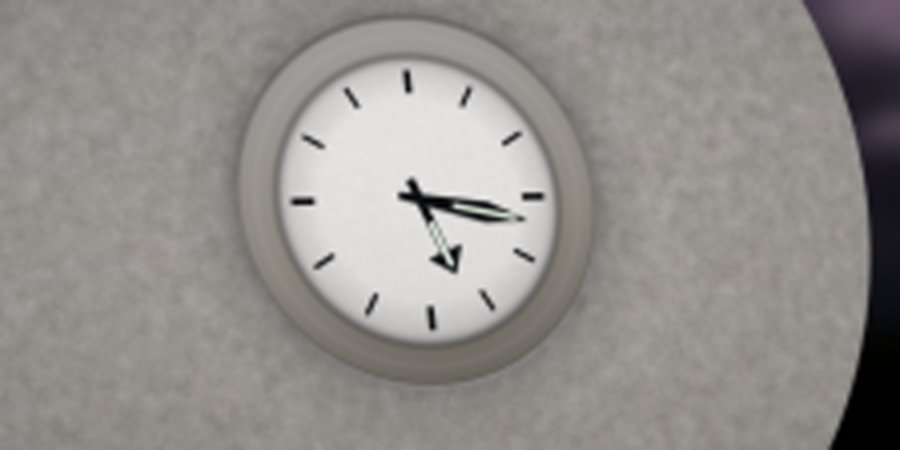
5h17
